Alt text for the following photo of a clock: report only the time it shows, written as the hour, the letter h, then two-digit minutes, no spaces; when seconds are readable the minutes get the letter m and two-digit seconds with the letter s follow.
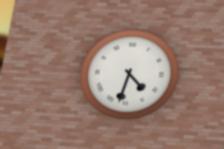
4h32
